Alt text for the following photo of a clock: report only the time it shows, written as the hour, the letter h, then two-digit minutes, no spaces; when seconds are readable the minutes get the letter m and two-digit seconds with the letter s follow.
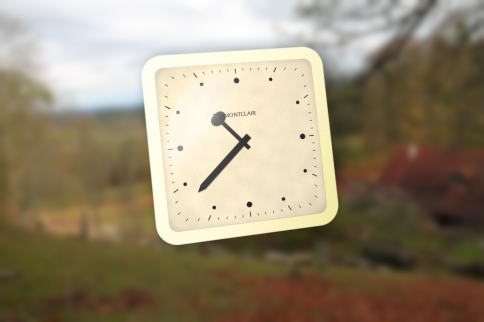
10h38
